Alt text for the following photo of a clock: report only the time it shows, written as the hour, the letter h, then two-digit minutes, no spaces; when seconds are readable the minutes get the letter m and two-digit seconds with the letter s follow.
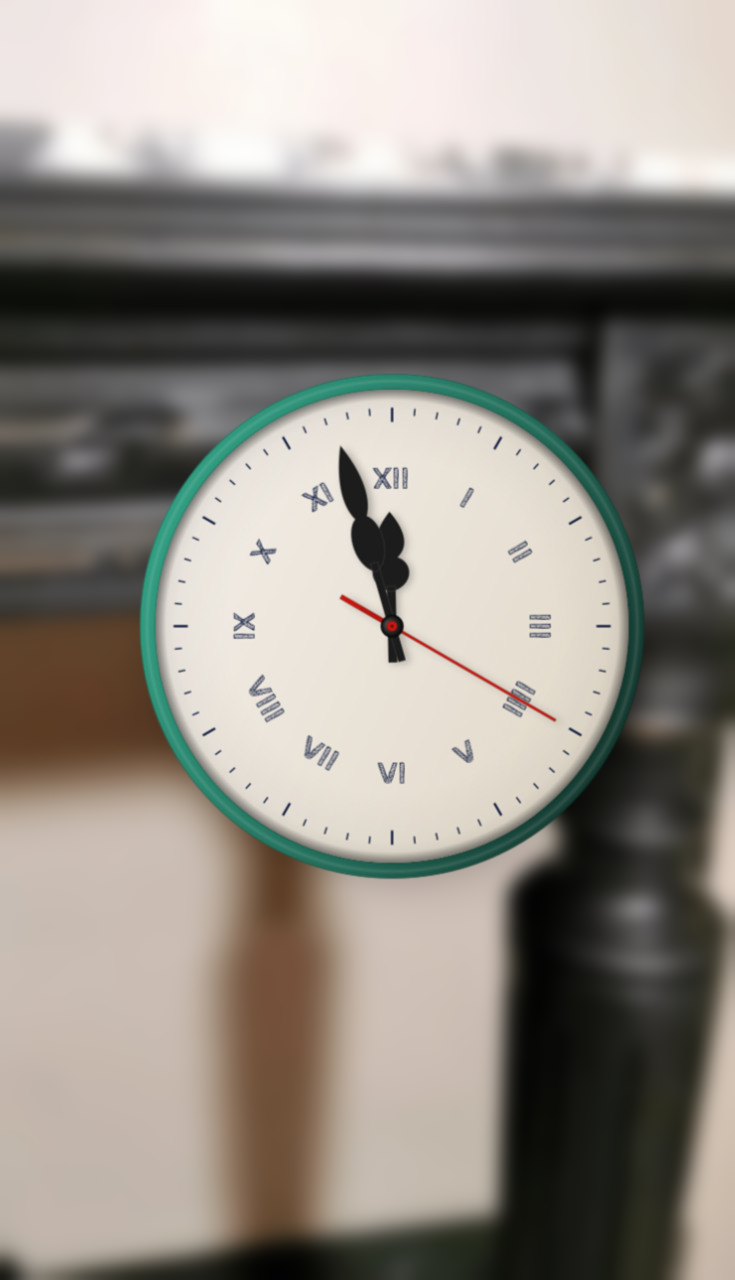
11h57m20s
